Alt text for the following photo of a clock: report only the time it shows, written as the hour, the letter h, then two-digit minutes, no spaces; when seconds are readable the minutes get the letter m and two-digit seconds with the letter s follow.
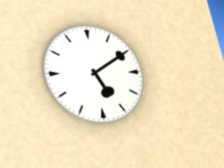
5h10
